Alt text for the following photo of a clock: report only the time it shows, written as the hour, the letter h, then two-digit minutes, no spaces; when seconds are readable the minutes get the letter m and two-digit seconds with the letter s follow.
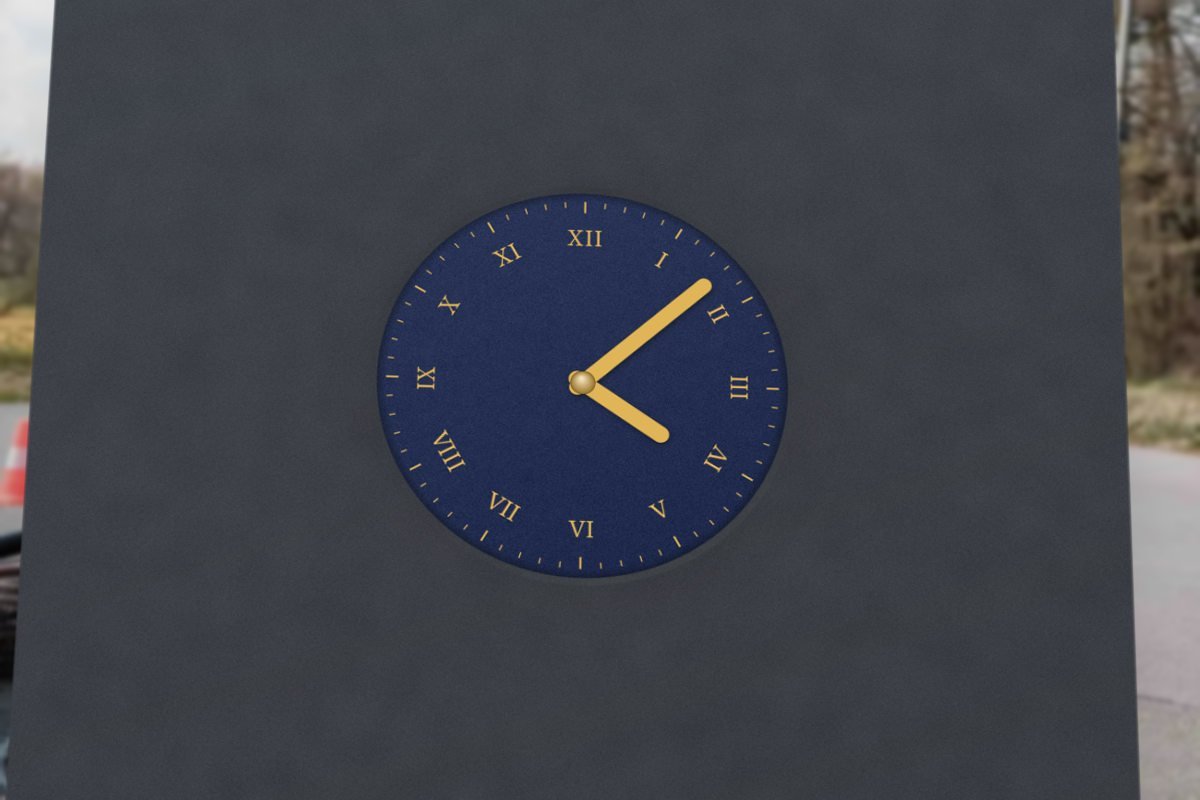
4h08
